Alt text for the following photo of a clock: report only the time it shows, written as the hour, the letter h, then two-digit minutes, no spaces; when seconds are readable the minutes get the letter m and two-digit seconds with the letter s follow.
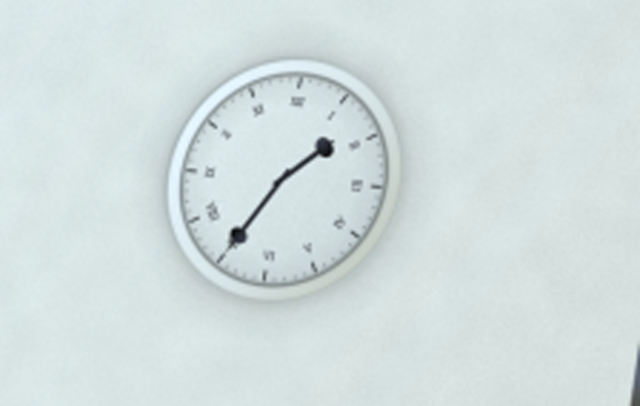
1h35
